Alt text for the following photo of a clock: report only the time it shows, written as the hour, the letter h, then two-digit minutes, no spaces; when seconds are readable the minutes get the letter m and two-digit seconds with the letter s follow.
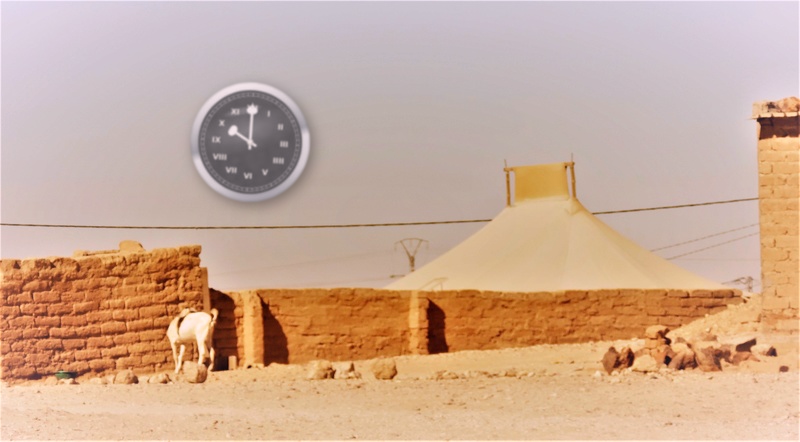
10h00
